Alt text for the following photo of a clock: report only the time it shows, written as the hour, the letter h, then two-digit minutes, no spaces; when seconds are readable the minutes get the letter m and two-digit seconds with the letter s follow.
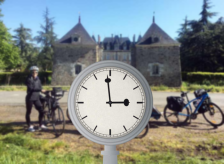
2h59
